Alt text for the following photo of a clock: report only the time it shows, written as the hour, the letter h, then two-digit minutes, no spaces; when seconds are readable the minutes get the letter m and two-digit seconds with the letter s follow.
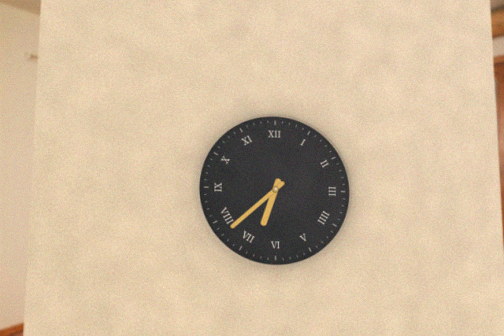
6h38
